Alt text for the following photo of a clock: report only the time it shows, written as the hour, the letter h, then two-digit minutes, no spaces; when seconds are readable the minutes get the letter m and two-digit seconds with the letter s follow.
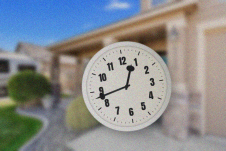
12h43
